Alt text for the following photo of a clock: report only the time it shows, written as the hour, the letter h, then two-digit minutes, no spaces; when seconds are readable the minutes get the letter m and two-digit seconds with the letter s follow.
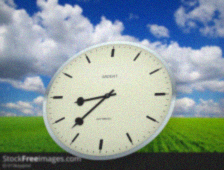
8h37
